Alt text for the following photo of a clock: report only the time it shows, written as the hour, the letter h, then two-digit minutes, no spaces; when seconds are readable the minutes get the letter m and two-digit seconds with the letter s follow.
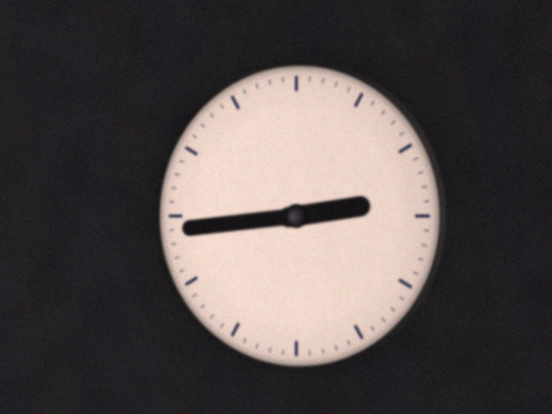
2h44
